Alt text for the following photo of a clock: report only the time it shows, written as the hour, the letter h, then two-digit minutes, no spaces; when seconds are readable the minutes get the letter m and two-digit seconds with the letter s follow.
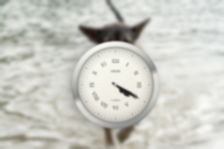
4h20
